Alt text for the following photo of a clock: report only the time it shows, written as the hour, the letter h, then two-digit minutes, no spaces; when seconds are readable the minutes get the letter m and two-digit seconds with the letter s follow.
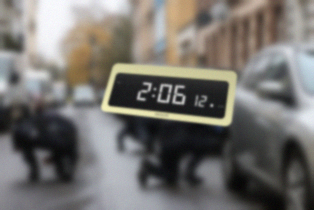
2h06
